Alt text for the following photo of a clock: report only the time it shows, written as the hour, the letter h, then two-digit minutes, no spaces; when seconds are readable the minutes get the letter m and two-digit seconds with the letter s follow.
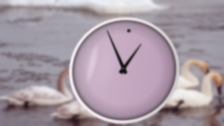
12h55
